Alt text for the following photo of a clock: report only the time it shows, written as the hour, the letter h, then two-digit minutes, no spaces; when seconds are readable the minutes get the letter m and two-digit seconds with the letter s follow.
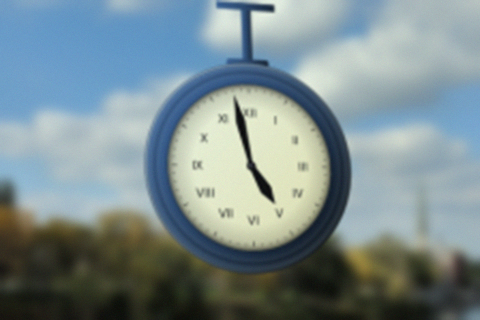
4h58
